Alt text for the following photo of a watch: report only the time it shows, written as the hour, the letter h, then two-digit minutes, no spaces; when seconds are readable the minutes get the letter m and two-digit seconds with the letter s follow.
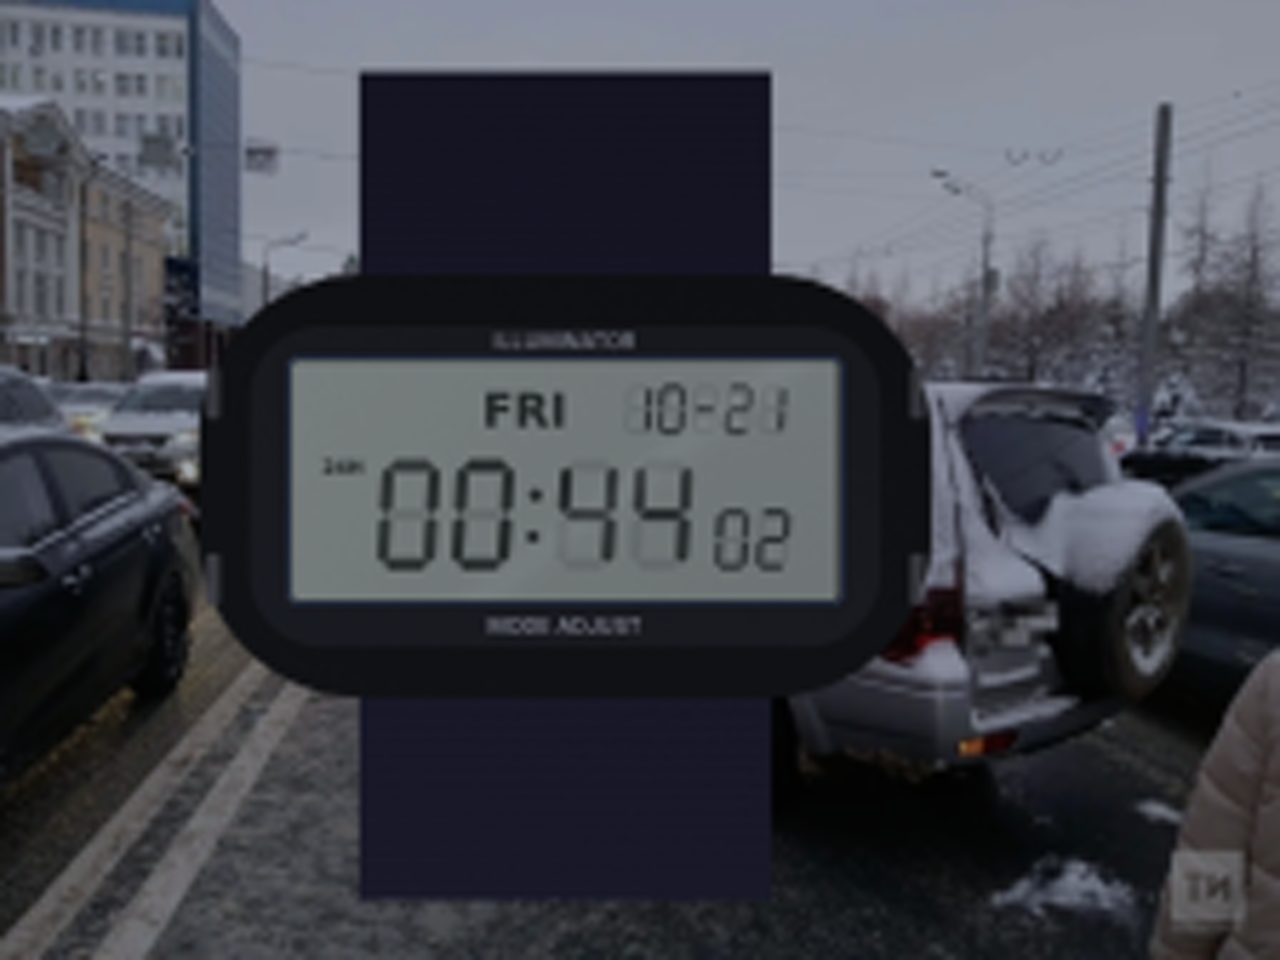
0h44m02s
